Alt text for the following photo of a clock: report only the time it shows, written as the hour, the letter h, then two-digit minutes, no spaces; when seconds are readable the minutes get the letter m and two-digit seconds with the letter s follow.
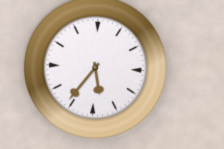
5h36
